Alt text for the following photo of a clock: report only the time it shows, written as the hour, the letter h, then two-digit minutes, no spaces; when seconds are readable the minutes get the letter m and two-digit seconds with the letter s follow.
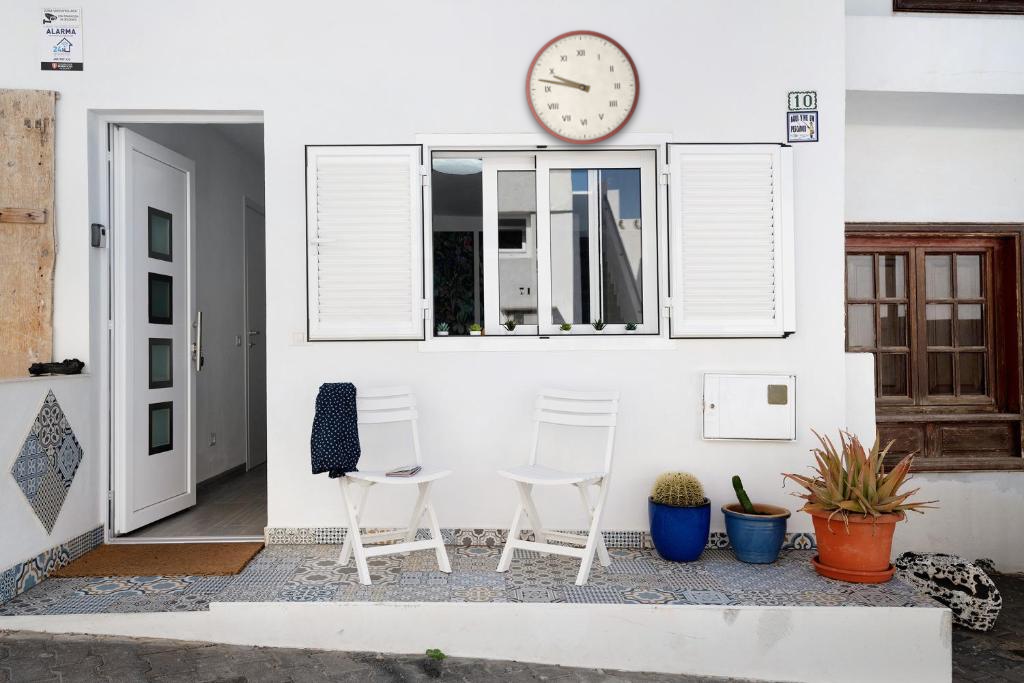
9h47
